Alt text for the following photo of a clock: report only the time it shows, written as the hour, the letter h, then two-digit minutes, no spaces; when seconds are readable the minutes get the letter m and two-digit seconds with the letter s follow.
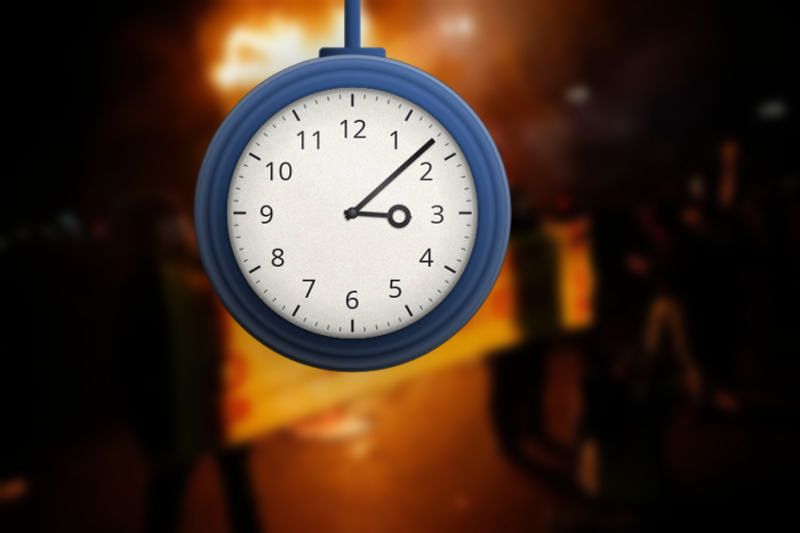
3h08
